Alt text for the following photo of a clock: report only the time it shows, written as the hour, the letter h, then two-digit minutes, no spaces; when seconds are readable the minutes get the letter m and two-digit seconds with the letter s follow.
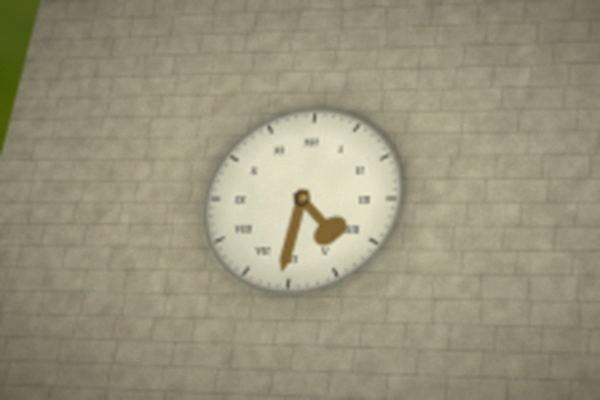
4h31
